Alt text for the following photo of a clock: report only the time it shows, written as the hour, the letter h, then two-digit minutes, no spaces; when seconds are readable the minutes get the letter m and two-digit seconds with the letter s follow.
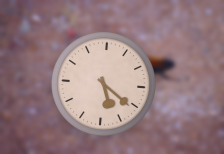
5h21
